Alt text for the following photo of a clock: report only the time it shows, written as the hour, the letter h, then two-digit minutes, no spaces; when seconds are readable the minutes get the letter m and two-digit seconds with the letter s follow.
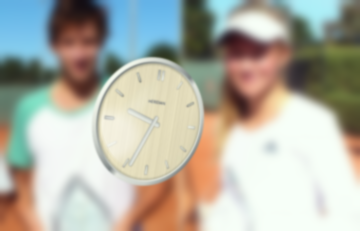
9h34
